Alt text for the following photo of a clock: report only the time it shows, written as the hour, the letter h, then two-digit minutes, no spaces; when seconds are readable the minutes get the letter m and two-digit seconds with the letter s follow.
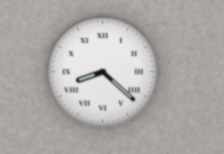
8h22
